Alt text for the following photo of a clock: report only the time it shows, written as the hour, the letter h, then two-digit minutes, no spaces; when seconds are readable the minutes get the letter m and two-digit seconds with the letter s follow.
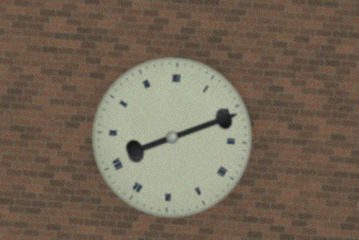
8h11
